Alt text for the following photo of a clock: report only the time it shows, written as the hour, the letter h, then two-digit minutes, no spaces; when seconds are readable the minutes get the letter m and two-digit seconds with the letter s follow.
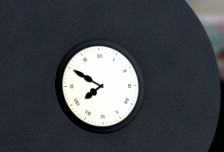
7h50
